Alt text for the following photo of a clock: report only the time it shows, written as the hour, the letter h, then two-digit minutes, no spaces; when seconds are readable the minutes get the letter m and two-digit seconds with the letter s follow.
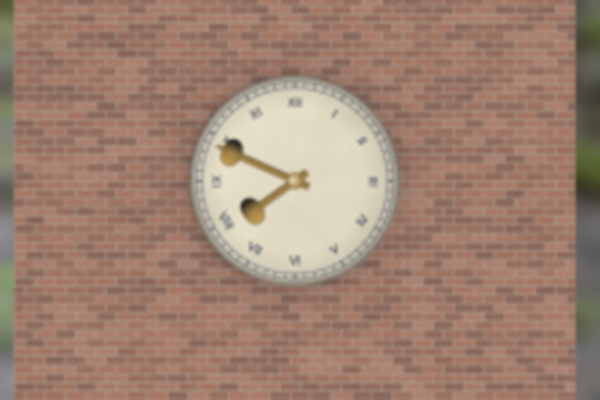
7h49
